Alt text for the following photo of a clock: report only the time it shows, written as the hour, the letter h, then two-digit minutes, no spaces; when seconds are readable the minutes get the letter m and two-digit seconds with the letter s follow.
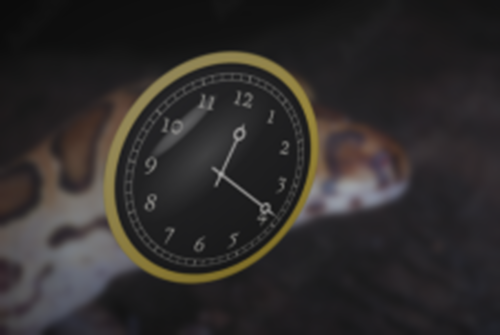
12h19
